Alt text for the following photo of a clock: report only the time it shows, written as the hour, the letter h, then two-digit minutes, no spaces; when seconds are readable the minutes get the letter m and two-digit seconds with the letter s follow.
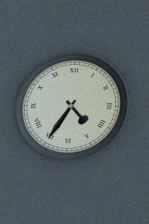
4h35
